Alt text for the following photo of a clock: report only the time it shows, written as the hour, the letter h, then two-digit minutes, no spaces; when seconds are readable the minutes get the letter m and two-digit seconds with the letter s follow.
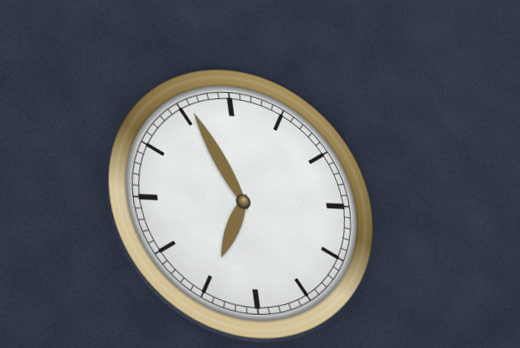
6h56
